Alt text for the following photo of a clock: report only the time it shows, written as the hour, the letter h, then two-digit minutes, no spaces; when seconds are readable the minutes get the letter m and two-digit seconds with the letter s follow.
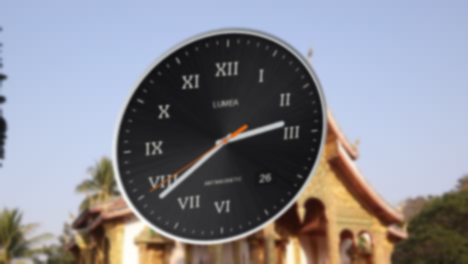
2h38m40s
